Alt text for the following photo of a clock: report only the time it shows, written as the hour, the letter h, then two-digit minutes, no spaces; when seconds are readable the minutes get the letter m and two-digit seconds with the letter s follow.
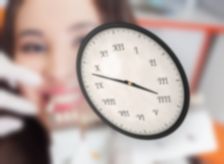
3h48
